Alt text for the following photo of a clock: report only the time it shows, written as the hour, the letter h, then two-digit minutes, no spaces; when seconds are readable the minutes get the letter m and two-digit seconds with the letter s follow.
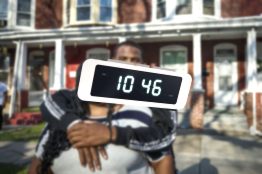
10h46
